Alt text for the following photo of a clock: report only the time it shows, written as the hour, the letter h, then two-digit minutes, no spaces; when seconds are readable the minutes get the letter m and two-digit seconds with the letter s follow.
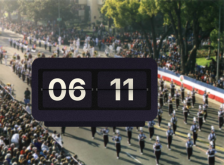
6h11
